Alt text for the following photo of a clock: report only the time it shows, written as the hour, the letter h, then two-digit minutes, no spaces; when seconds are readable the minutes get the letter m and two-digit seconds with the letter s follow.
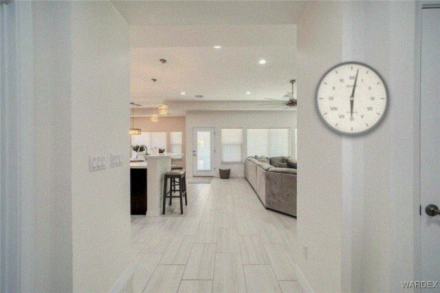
6h02
